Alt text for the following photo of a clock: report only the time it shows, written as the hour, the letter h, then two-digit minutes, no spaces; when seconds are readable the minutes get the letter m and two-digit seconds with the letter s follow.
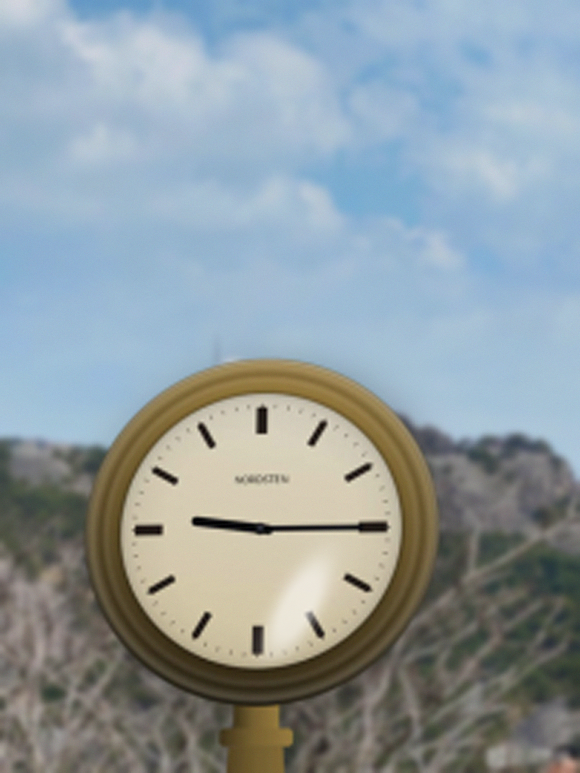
9h15
